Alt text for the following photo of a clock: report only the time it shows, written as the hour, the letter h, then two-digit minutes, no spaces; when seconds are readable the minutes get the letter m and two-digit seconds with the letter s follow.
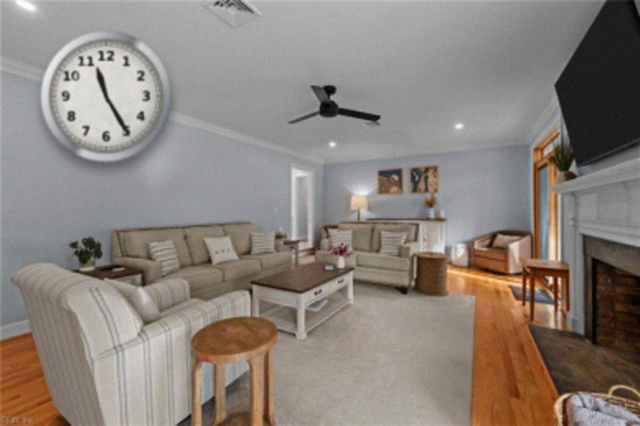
11h25
